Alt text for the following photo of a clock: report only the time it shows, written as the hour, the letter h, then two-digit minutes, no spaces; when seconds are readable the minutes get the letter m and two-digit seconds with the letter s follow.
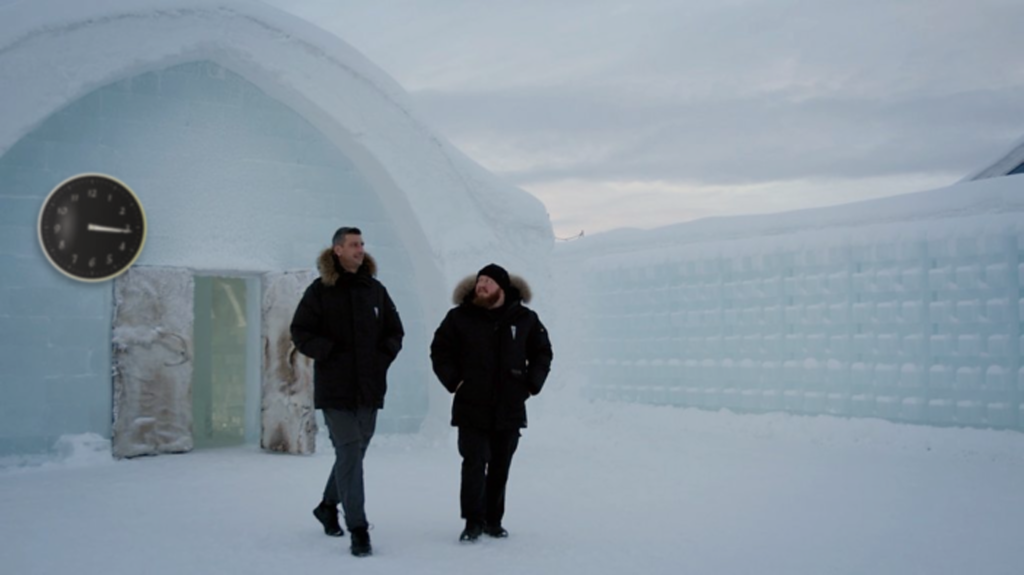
3h16
